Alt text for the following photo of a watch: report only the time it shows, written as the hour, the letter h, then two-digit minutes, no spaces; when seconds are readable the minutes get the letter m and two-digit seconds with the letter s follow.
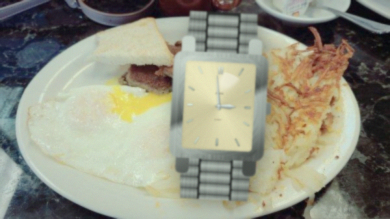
2h59
